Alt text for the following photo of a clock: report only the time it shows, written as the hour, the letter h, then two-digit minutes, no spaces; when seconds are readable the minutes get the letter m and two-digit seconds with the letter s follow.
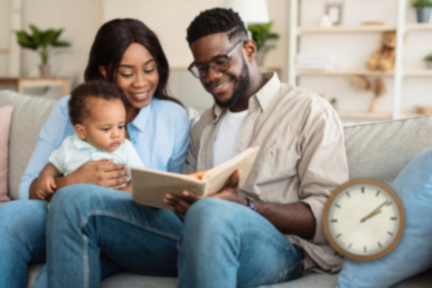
2h09
